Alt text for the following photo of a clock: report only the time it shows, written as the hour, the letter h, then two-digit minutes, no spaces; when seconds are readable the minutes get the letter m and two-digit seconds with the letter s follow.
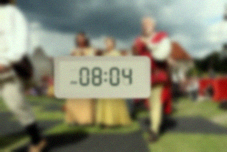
8h04
